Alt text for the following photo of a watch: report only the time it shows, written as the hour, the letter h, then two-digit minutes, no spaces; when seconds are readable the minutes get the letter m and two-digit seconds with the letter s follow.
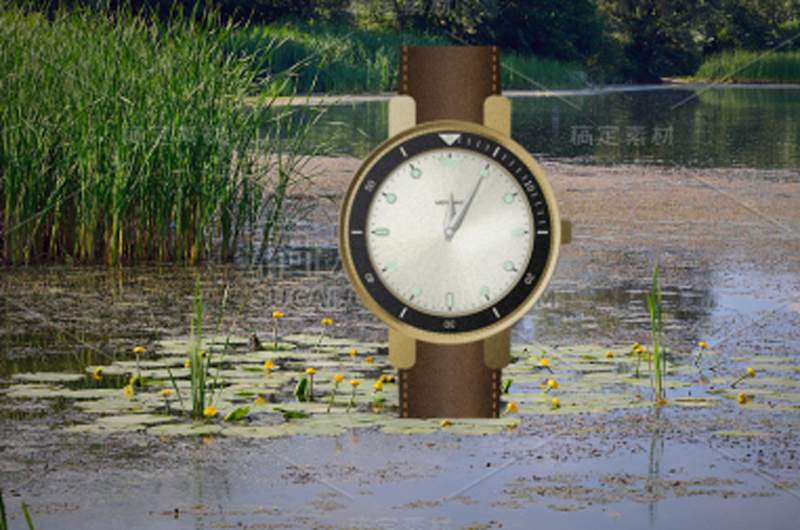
12h05
